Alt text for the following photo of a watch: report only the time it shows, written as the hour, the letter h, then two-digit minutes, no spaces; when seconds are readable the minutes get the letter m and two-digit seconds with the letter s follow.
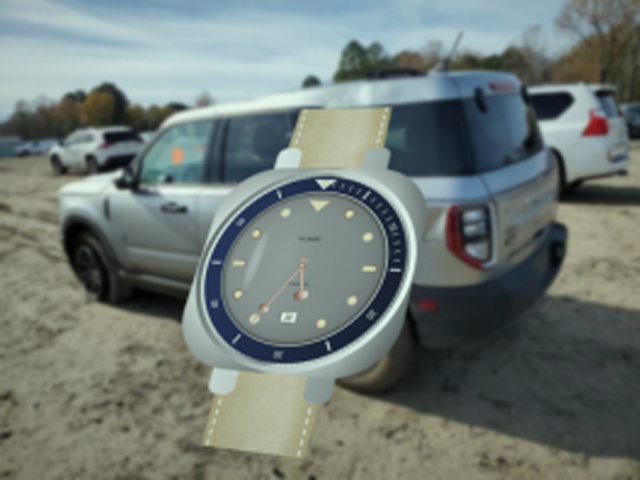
5h35
